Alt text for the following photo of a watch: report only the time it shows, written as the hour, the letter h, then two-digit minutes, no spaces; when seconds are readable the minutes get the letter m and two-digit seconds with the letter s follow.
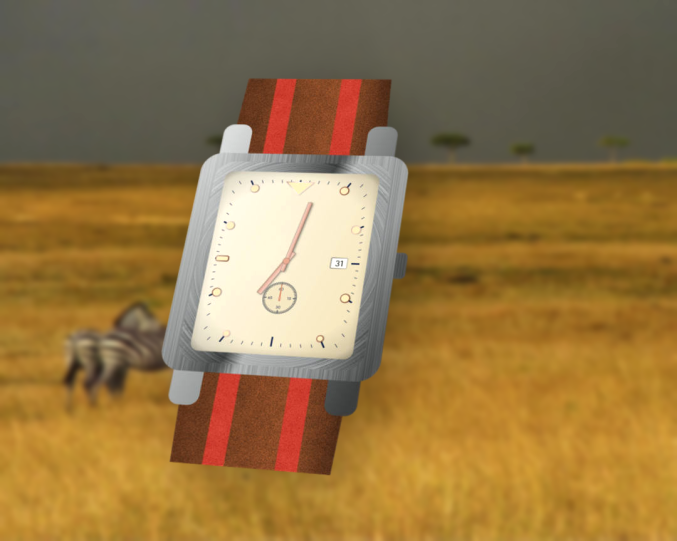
7h02
